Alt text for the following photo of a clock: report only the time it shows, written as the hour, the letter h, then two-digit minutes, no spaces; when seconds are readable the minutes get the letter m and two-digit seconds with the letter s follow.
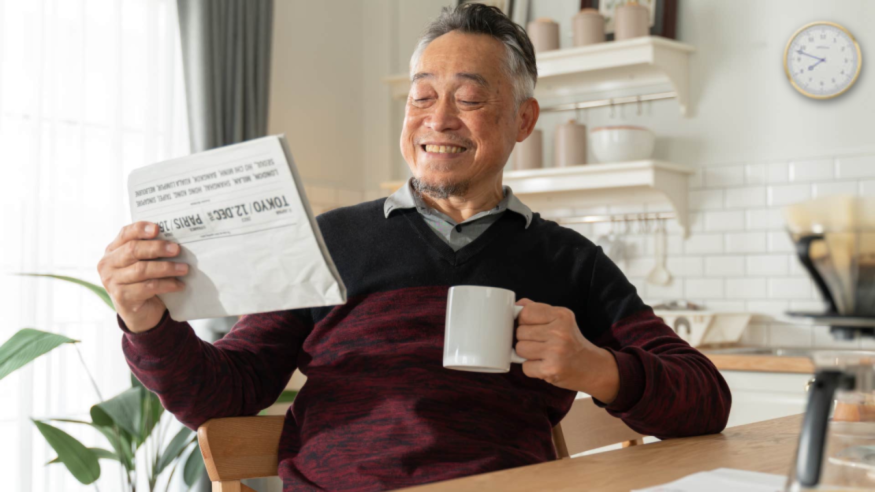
7h48
